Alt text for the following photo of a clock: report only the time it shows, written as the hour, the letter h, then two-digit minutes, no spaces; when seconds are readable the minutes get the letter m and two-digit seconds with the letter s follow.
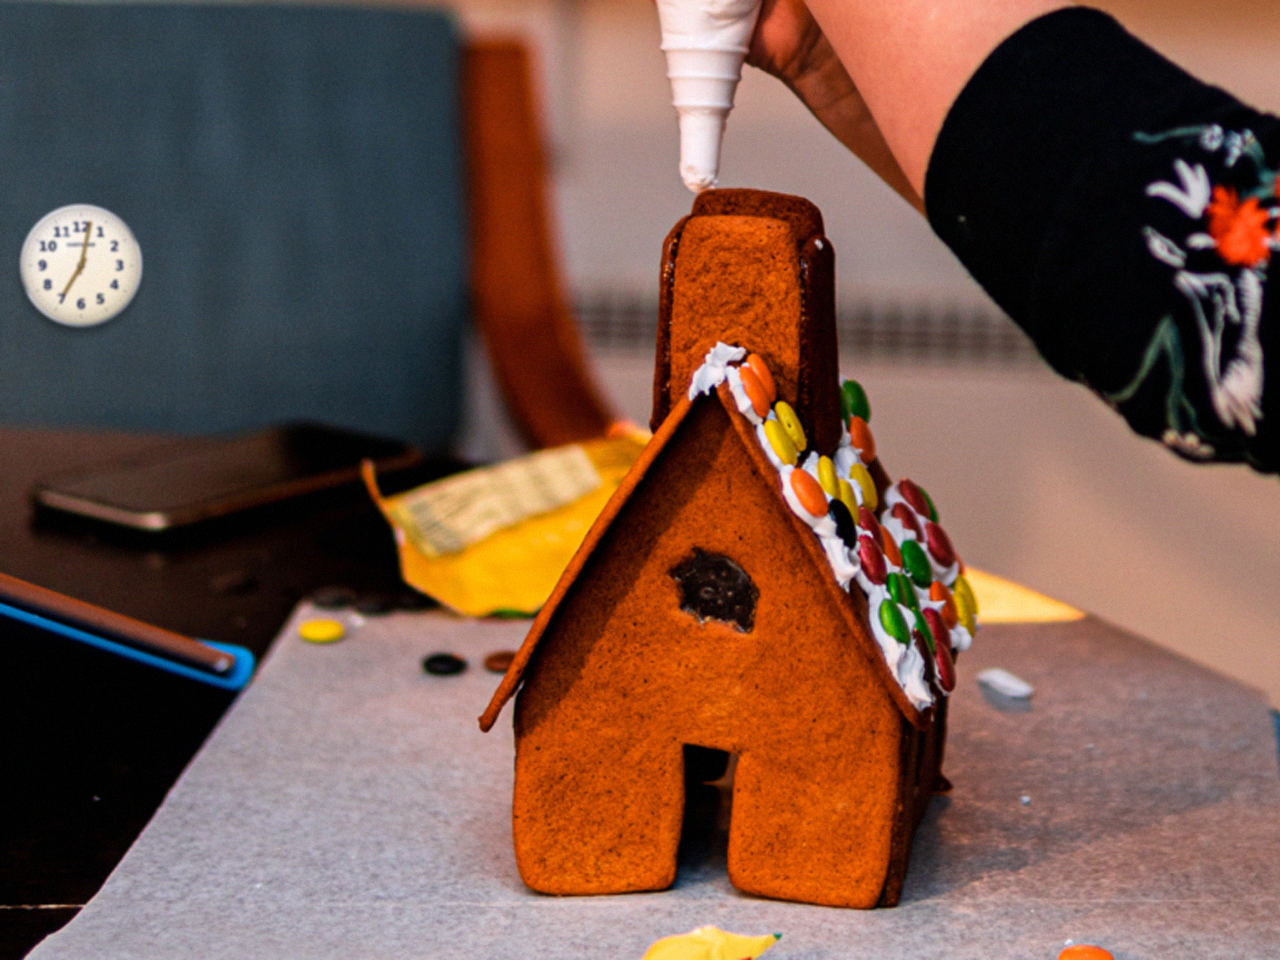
7h02
